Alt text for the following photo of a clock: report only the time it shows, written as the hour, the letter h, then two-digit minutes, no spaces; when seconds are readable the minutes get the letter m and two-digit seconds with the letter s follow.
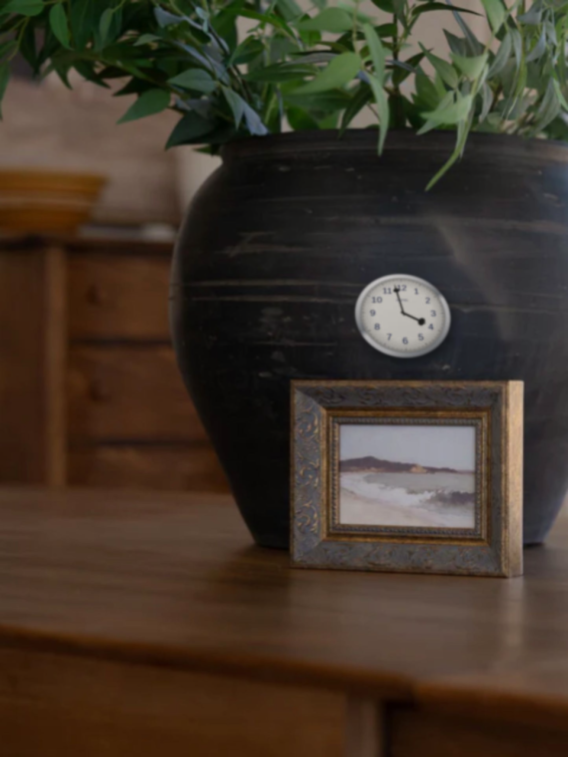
3h58
